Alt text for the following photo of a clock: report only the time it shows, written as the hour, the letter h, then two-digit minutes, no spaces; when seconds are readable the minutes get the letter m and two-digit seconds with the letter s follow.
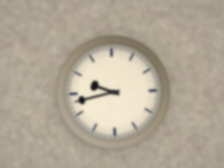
9h43
